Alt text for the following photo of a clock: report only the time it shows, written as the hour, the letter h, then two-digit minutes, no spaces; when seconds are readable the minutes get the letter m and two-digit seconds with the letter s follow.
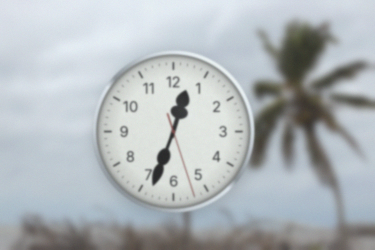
12h33m27s
